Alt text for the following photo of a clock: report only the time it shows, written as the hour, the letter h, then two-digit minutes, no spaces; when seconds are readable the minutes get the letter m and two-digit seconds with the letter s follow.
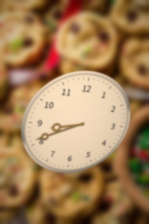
8h41
